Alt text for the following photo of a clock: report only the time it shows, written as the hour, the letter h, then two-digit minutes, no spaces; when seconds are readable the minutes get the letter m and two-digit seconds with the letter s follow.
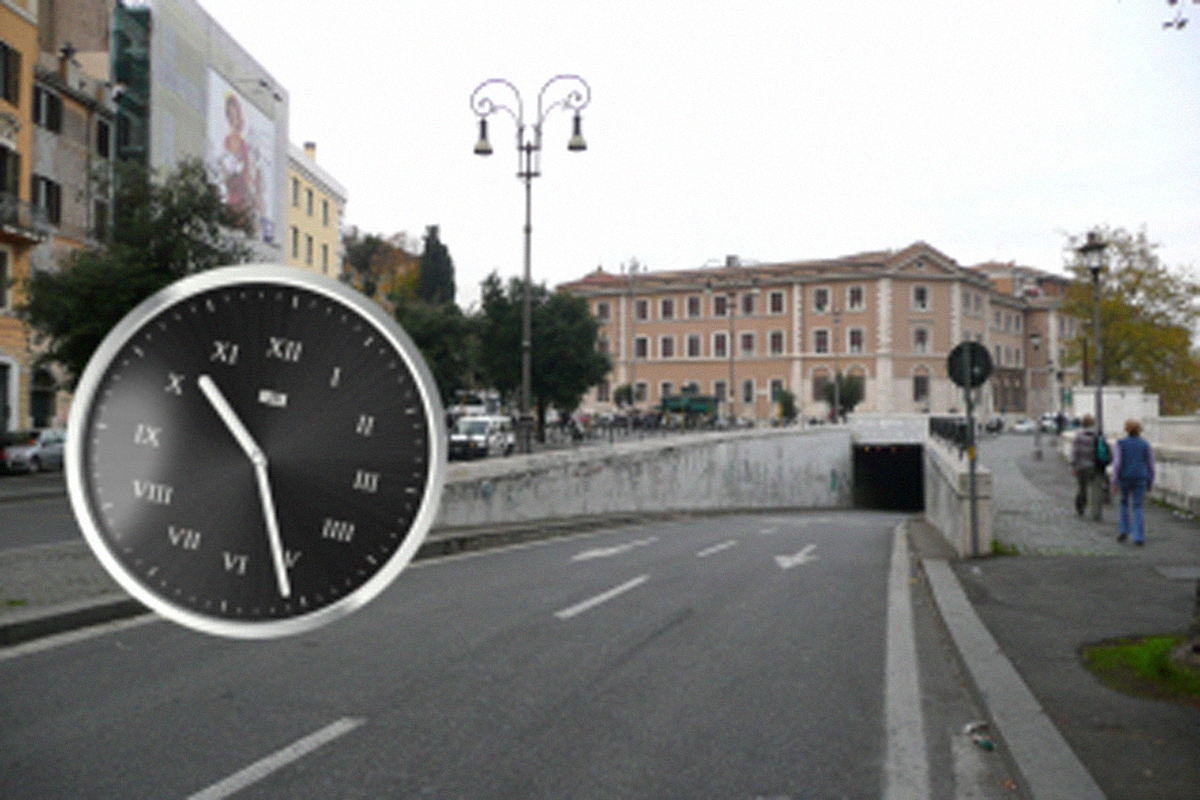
10h26
